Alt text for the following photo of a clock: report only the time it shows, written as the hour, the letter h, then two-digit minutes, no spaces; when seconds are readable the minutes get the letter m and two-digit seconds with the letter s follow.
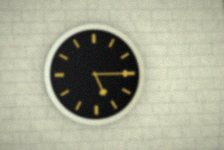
5h15
